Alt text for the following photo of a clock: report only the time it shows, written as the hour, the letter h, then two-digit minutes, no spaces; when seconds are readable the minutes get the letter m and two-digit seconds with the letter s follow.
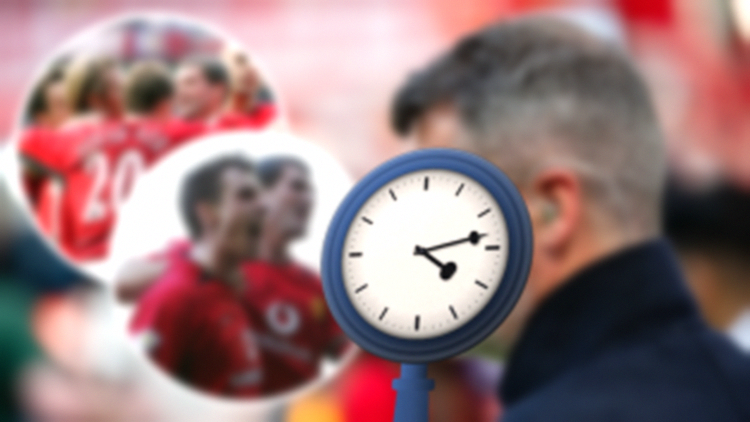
4h13
